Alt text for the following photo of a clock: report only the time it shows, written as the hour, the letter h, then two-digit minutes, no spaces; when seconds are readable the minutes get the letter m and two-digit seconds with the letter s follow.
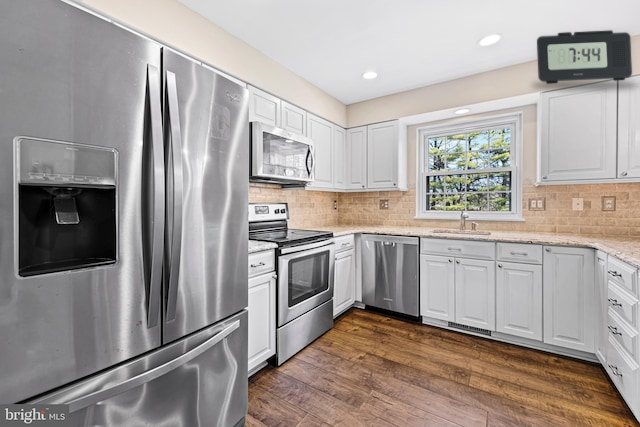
7h44
